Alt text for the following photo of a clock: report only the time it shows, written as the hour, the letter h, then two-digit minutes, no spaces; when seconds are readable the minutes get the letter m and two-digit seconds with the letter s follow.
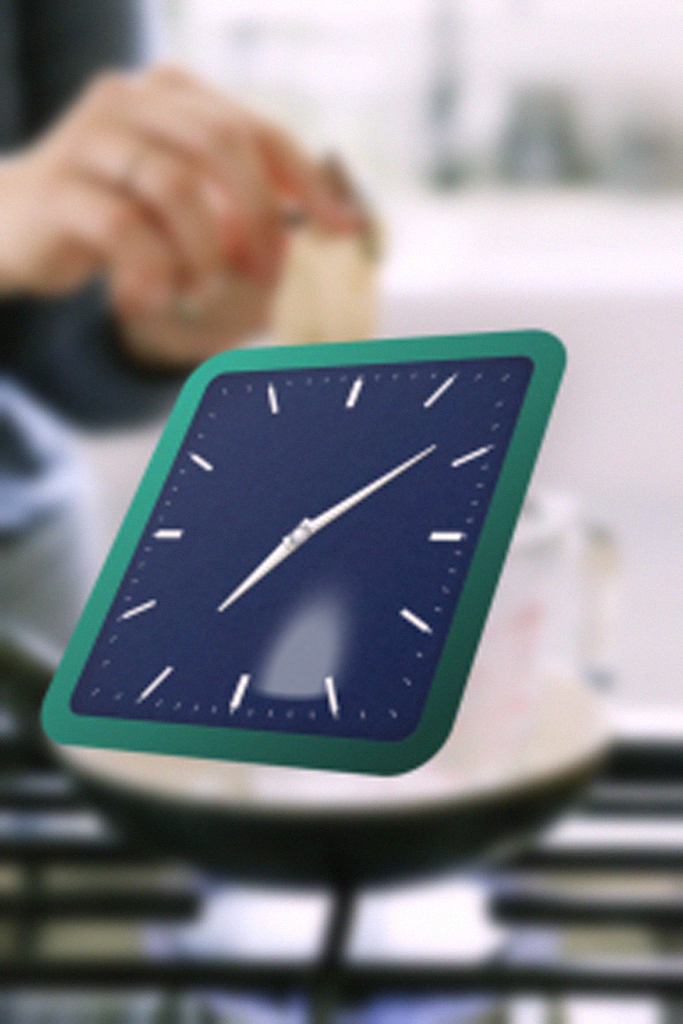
7h08
